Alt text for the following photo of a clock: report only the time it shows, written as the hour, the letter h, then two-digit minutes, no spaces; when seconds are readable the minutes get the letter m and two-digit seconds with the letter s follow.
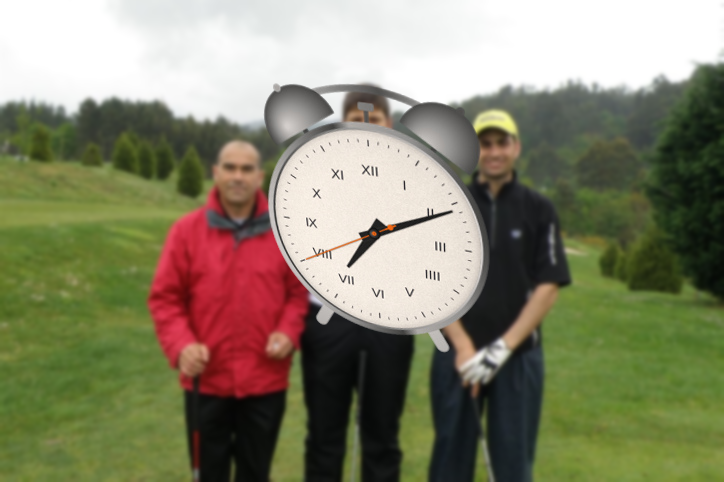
7h10m40s
